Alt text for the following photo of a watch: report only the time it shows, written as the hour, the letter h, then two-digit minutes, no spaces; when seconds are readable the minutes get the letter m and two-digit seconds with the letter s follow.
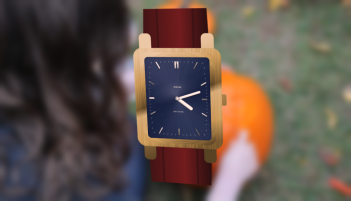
4h12
